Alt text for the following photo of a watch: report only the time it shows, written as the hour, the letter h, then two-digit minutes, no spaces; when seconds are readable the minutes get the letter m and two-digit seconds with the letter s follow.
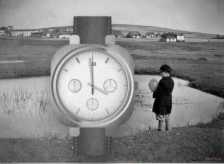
3h59
